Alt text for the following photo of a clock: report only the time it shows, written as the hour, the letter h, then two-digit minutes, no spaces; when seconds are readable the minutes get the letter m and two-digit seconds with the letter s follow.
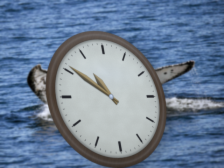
10h51
